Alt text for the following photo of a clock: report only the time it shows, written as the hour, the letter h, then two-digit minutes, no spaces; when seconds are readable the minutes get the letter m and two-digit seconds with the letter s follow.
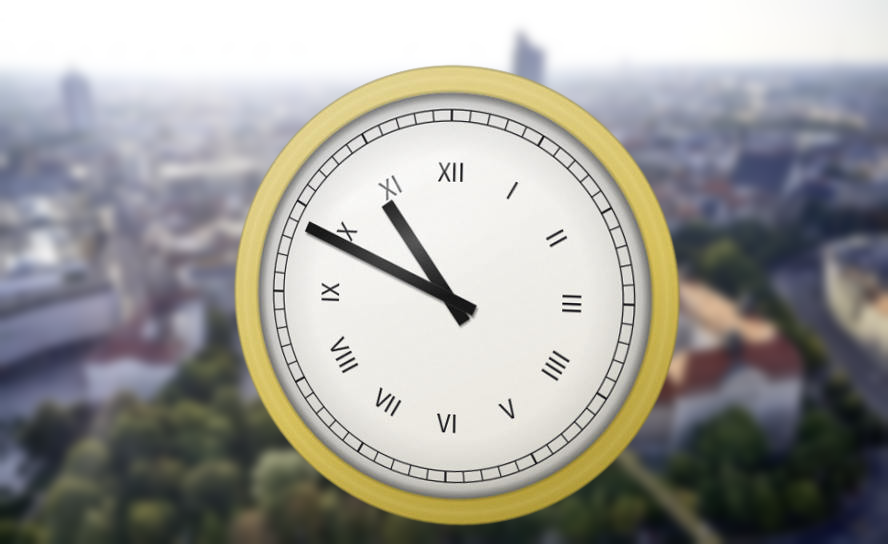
10h49
